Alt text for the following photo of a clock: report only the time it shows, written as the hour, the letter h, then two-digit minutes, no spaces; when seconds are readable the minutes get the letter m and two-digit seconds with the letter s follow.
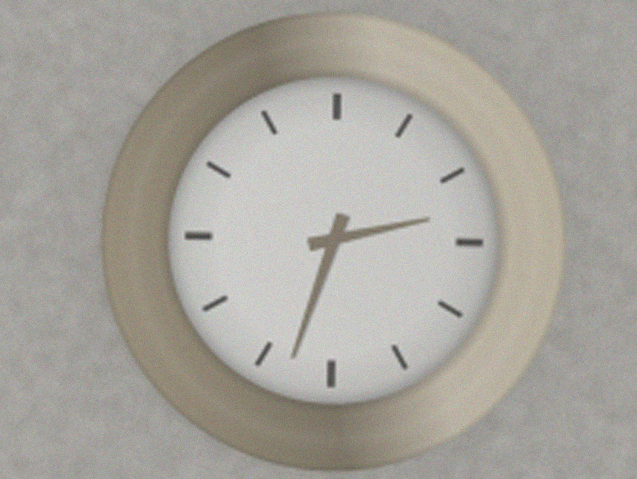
2h33
